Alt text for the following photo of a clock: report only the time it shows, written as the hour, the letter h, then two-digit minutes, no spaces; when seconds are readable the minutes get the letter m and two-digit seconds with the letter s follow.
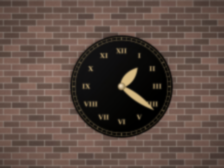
1h21
